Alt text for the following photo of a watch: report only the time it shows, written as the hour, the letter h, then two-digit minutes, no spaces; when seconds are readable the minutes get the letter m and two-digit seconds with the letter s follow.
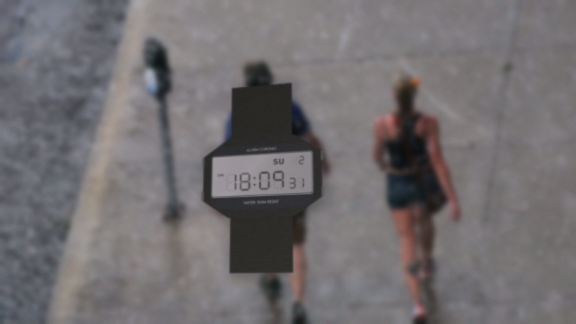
18h09m31s
